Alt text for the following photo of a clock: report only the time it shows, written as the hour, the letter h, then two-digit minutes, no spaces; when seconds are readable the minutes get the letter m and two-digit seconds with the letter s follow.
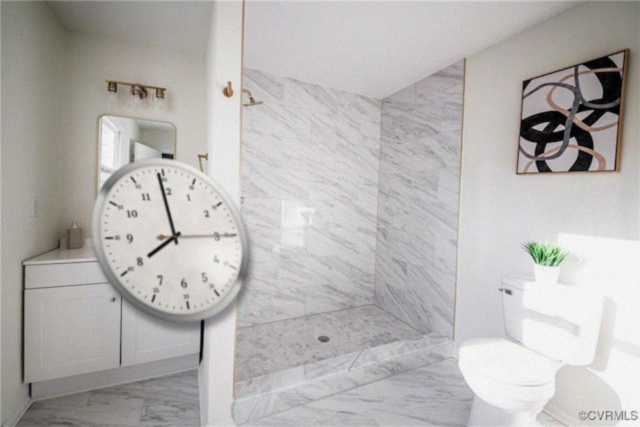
7h59m15s
